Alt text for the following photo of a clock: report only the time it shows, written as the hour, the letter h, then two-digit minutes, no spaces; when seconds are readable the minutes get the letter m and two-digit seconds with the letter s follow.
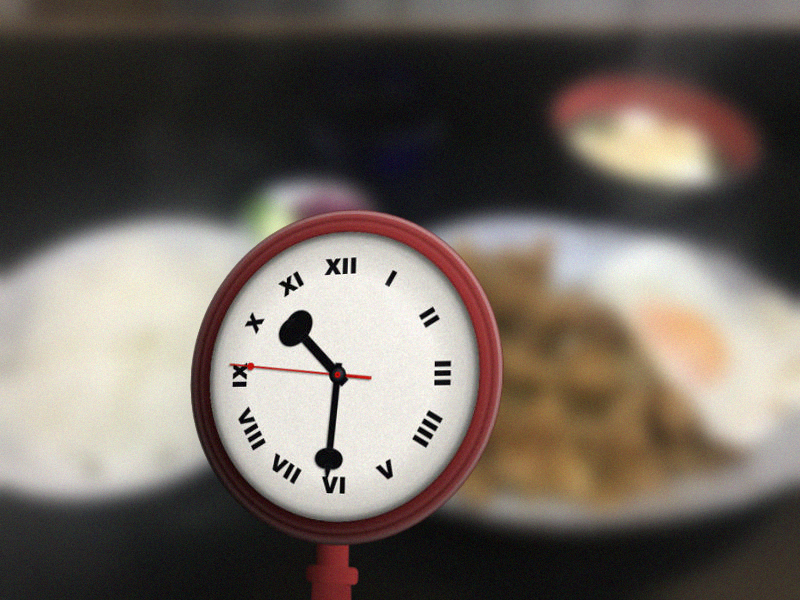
10h30m46s
